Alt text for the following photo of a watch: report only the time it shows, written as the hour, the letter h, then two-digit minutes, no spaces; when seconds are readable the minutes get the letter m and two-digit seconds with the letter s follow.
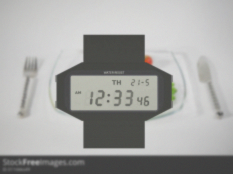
12h33m46s
